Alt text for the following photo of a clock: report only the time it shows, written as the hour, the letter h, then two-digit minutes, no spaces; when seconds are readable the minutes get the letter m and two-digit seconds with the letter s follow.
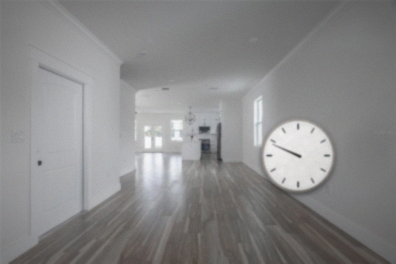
9h49
